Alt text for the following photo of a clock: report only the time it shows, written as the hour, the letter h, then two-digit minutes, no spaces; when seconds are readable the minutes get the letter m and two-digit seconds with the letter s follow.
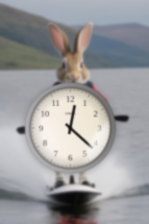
12h22
